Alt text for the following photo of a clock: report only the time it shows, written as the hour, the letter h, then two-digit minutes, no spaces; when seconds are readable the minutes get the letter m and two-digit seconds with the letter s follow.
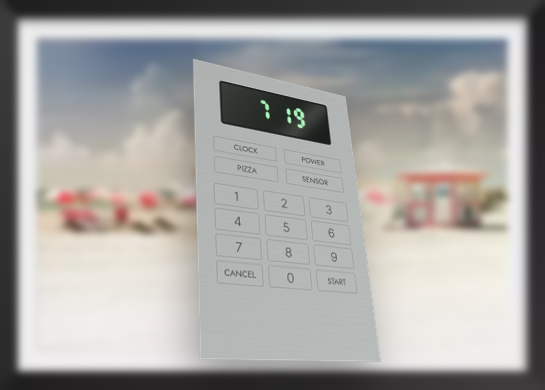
7h19
